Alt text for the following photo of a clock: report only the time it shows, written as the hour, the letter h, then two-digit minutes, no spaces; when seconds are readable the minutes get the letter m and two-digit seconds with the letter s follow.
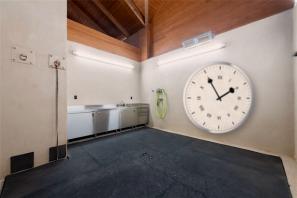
1h55
